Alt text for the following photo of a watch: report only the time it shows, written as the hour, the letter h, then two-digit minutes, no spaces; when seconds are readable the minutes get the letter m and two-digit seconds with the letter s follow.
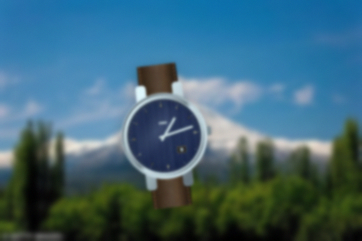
1h13
